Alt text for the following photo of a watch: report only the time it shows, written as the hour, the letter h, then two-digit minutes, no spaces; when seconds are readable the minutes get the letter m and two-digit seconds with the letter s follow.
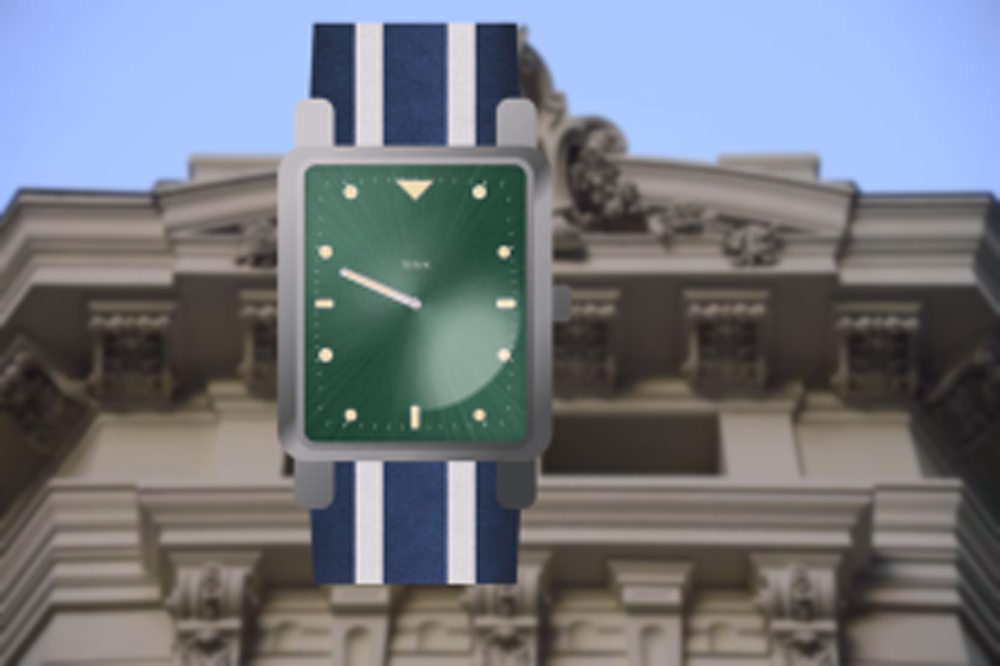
9h49
